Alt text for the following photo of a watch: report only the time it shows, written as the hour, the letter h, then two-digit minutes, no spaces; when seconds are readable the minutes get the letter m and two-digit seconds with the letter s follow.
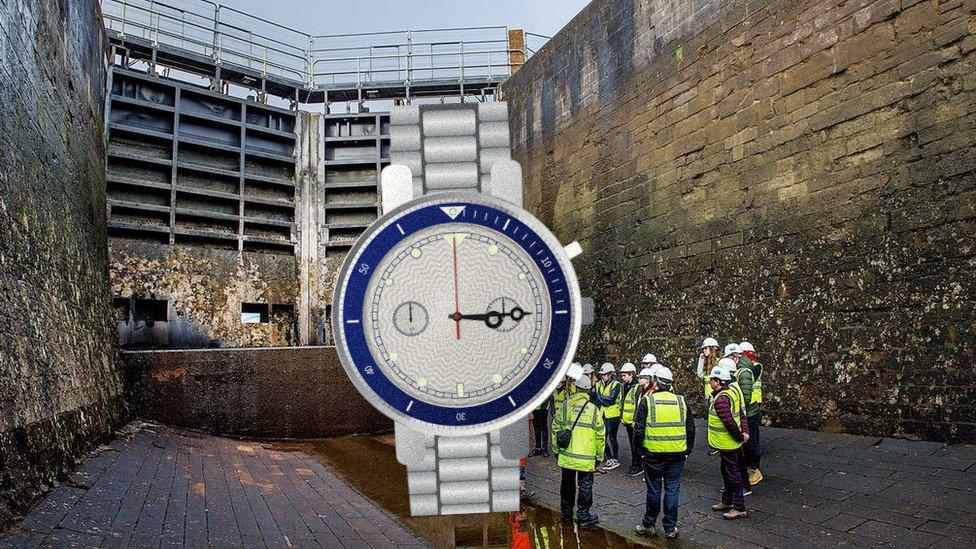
3h15
